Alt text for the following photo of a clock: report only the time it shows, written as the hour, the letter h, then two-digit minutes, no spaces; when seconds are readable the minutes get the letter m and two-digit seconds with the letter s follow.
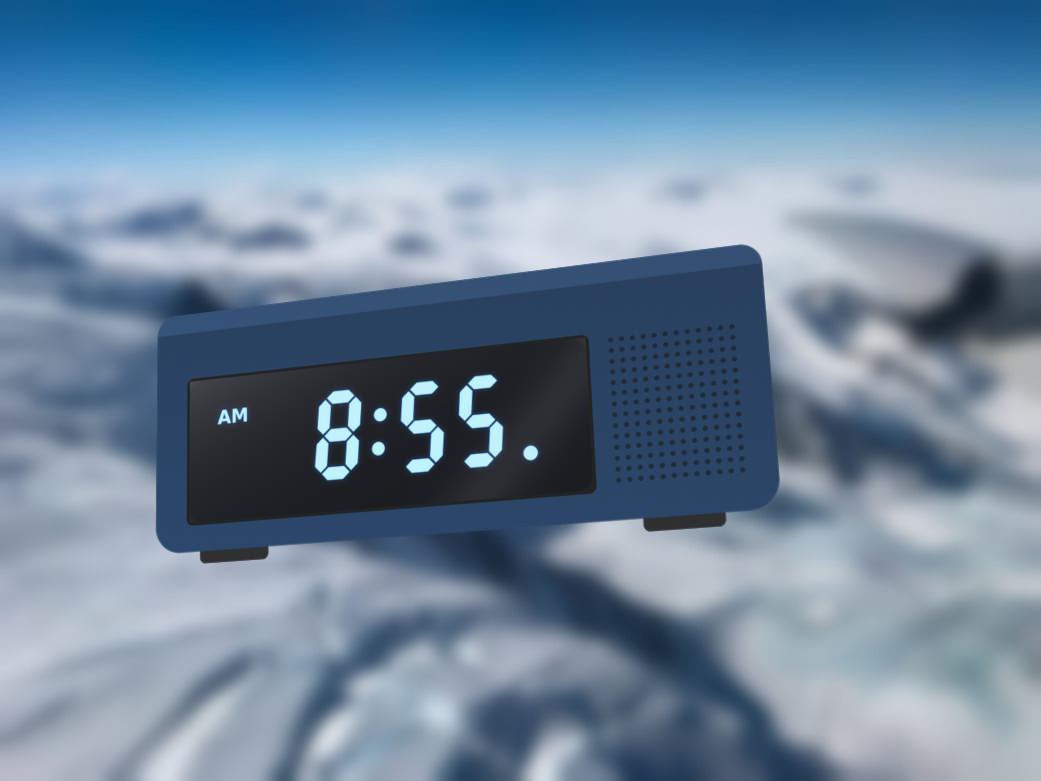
8h55
